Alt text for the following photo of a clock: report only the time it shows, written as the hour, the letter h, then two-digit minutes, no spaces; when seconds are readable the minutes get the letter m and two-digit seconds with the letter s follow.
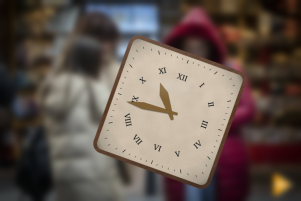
10h44
